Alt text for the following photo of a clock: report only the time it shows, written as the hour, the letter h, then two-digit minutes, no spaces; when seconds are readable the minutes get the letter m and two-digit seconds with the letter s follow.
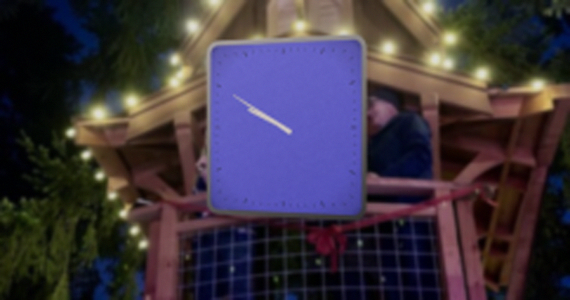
9h50
